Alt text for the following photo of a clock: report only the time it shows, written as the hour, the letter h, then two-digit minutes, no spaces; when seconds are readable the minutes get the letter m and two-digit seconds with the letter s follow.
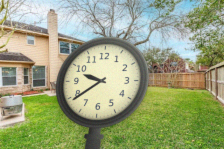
9h39
